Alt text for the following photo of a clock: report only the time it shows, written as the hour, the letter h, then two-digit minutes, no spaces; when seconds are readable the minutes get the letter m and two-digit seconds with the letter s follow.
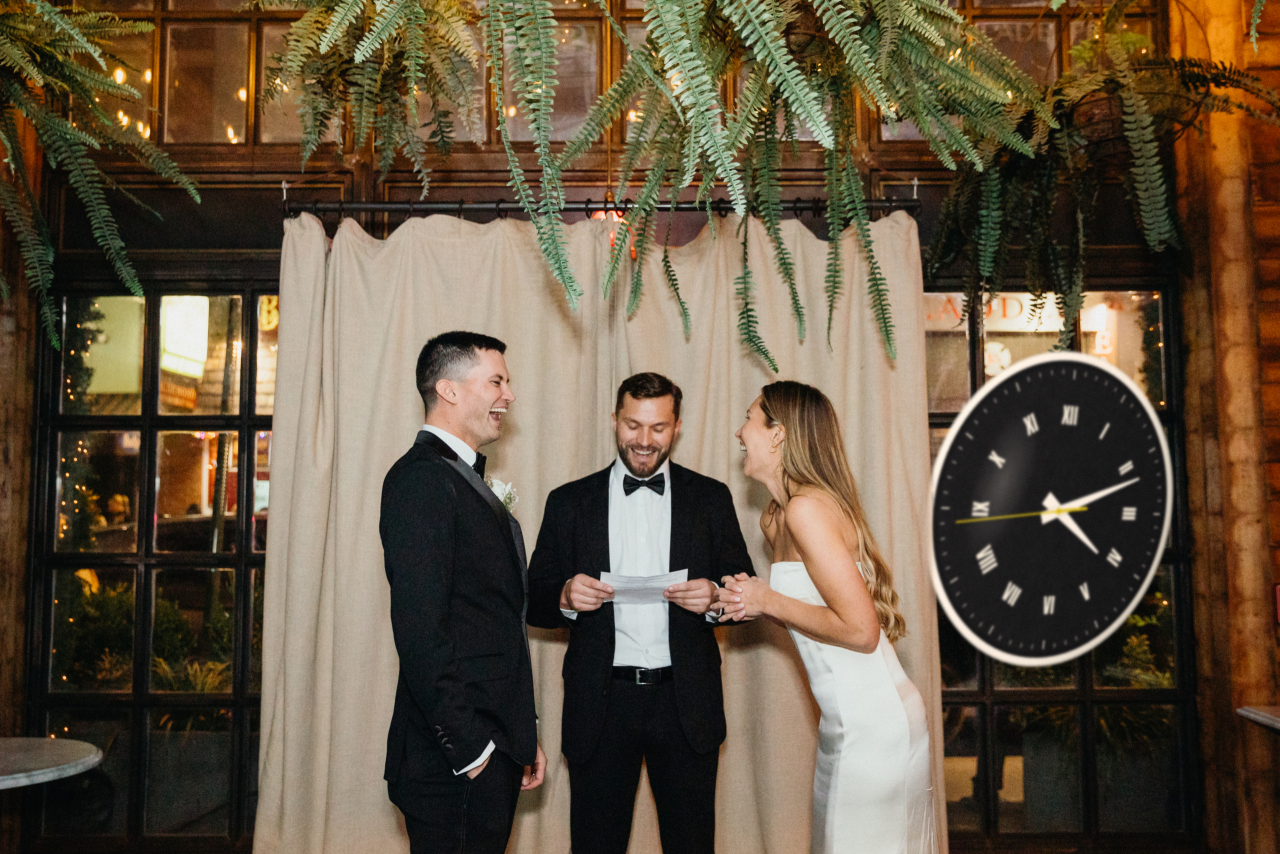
4h11m44s
